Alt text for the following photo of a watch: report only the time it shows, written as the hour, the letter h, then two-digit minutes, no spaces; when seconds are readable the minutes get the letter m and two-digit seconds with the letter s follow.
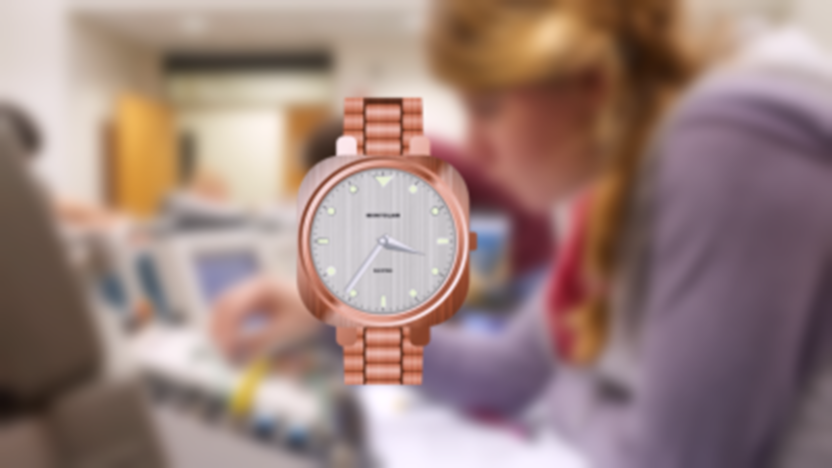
3h36
